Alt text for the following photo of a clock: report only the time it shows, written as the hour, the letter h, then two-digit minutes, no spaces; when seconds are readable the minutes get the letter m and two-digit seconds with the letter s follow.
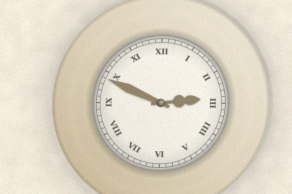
2h49
